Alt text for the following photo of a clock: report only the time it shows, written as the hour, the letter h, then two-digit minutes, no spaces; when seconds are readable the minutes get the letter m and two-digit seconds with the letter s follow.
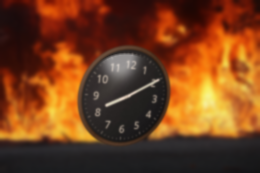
8h10
